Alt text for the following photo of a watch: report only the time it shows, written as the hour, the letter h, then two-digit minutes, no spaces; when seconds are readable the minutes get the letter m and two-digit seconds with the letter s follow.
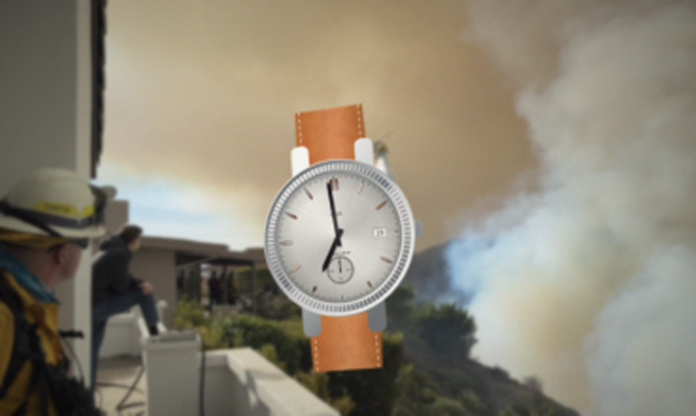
6h59
